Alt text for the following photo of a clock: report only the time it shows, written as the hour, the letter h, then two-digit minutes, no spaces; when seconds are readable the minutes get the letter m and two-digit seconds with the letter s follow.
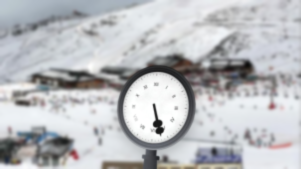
5h27
